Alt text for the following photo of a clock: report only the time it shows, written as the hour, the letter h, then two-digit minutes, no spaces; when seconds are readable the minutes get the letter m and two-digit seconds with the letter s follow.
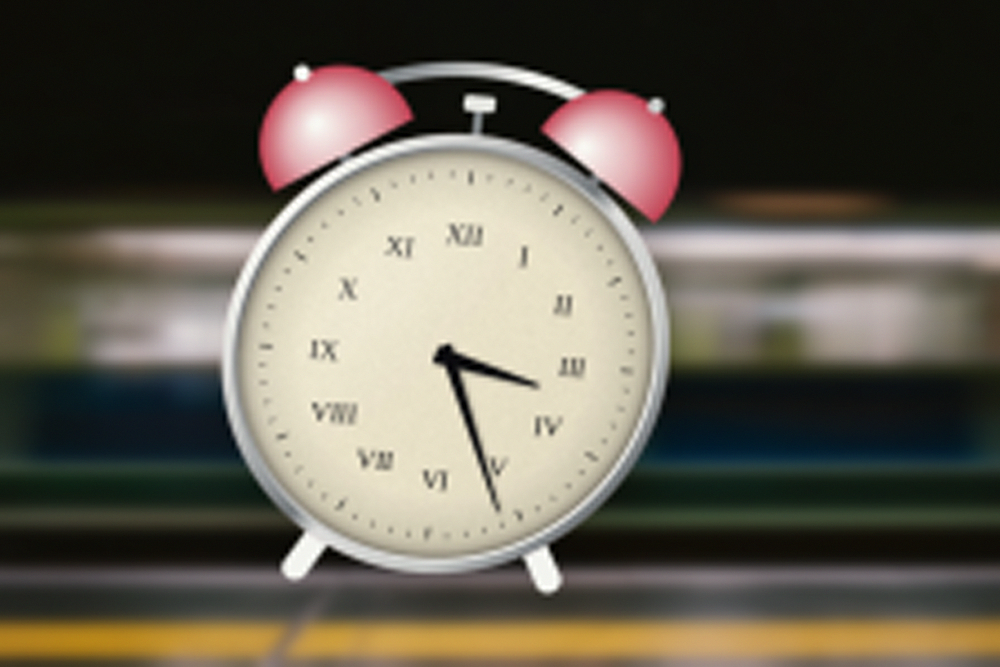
3h26
